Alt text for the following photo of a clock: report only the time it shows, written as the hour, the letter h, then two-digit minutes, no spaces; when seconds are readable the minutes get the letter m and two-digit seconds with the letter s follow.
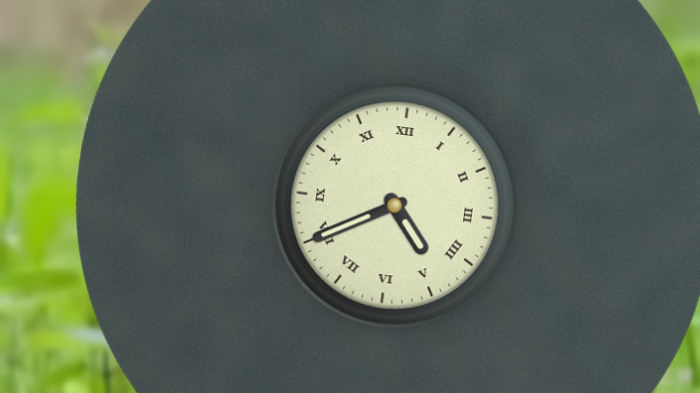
4h40
